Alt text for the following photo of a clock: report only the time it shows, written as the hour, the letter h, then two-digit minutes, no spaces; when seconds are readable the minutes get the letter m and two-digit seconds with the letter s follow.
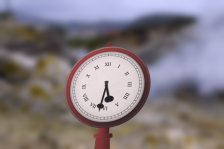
5h32
